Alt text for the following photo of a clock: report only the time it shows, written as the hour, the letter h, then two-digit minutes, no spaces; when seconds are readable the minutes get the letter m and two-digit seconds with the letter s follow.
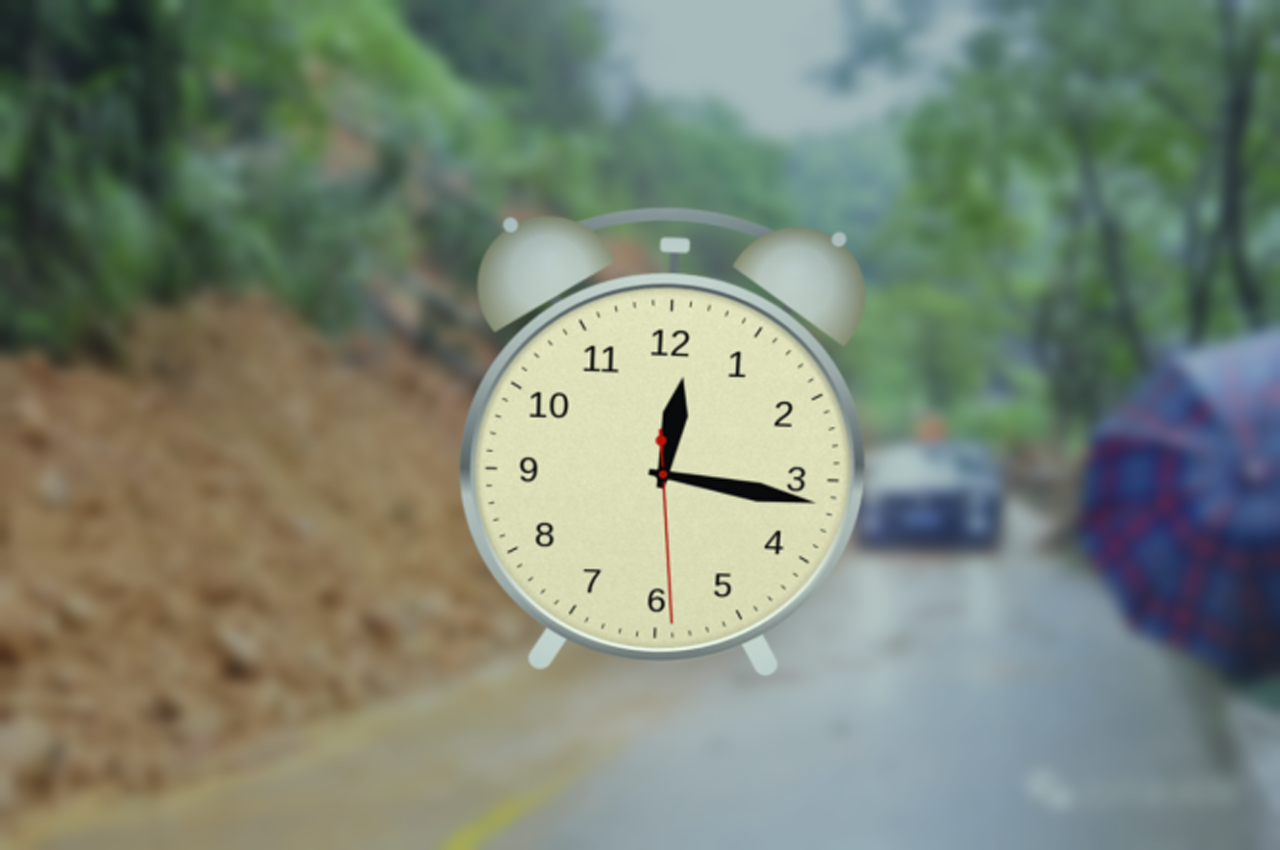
12h16m29s
